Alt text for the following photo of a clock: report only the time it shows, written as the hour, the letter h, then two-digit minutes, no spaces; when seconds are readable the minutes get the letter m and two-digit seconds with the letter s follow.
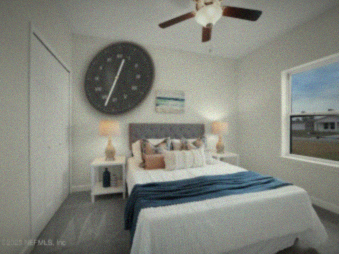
12h33
